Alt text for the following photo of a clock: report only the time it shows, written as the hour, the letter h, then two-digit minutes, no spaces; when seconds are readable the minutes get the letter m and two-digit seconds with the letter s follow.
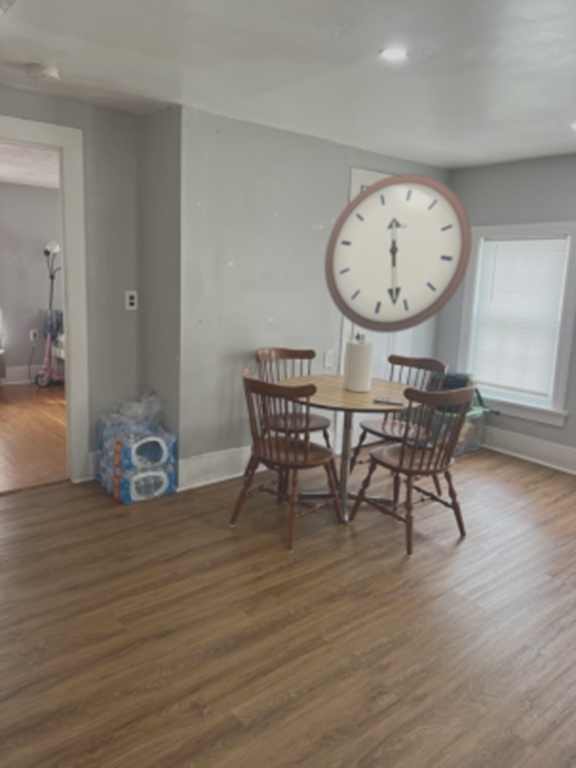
11h27
